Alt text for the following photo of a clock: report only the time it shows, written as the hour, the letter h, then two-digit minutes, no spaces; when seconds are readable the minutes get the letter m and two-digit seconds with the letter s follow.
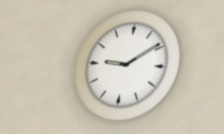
9h09
